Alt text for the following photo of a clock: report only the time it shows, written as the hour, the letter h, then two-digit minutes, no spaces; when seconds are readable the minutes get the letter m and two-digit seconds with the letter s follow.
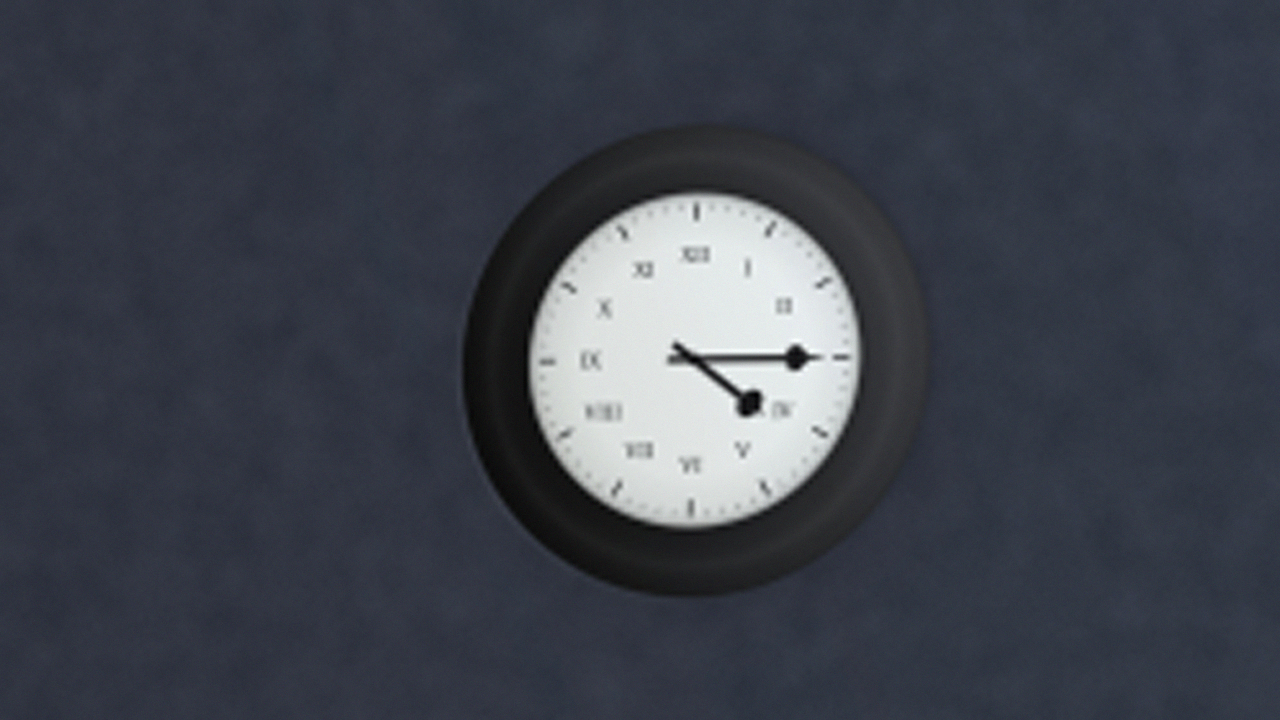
4h15
